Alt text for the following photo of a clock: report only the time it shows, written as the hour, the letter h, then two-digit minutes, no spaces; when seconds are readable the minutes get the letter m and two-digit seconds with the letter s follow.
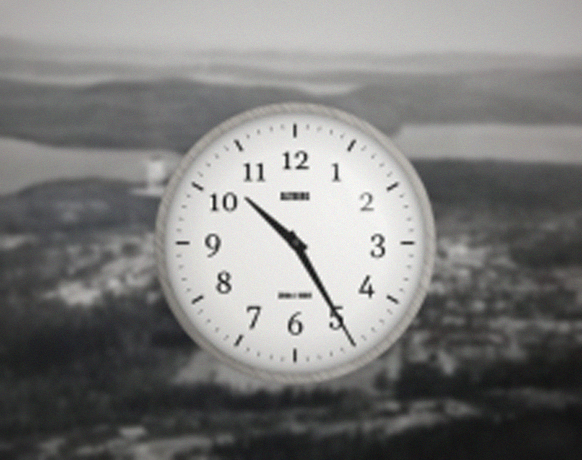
10h25
